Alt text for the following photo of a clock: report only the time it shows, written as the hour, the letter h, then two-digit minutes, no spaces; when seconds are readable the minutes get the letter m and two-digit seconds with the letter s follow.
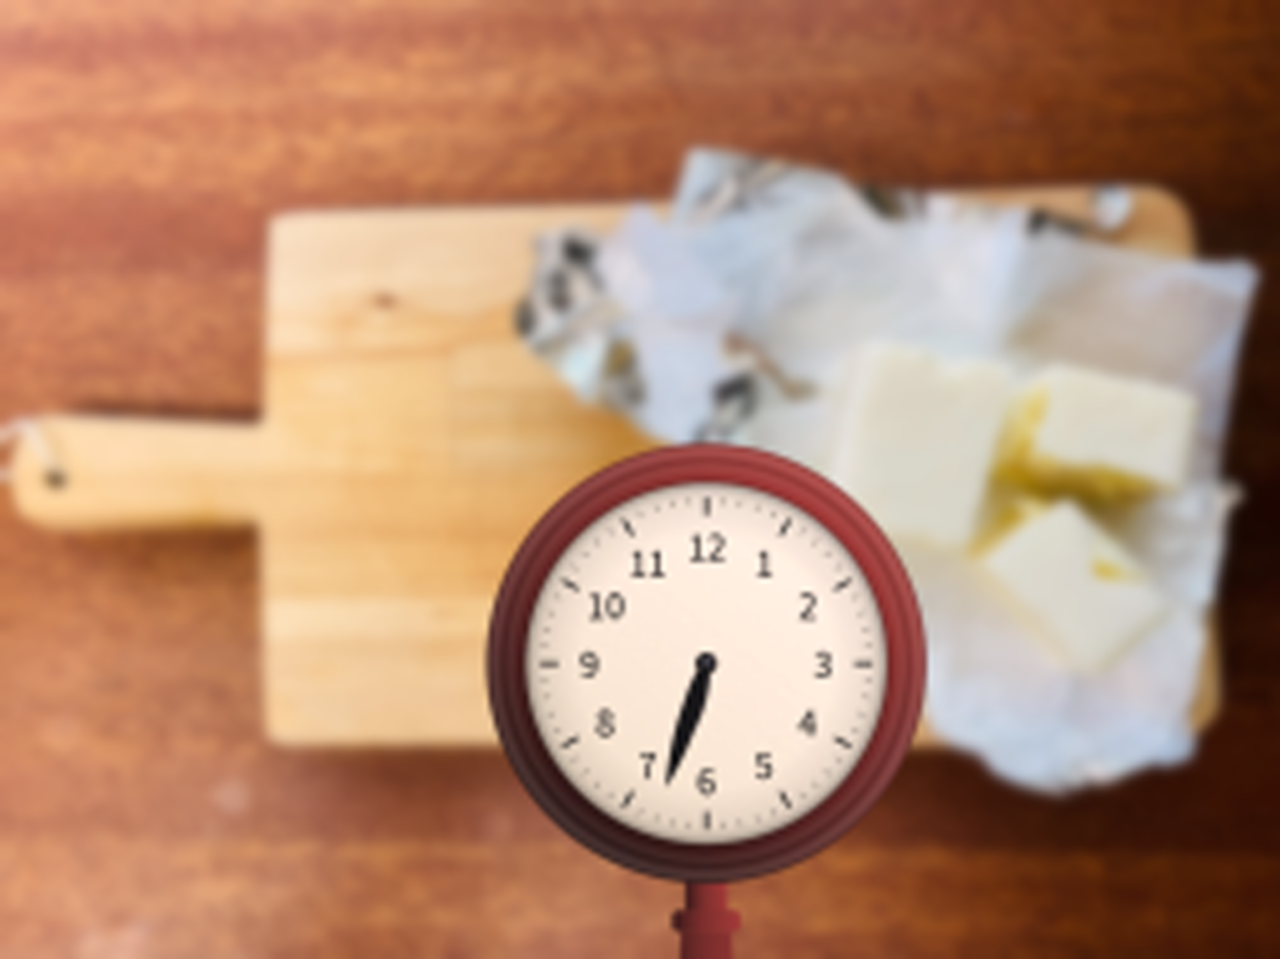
6h33
